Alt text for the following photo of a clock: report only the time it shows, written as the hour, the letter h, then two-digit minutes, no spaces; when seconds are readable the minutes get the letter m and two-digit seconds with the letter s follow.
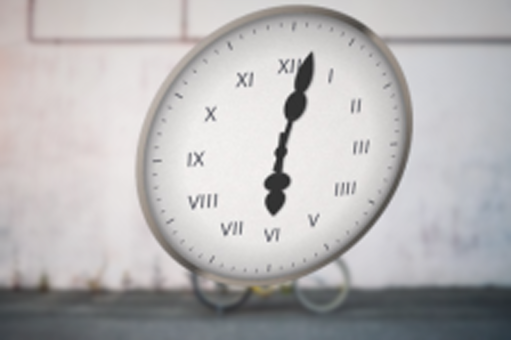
6h02
